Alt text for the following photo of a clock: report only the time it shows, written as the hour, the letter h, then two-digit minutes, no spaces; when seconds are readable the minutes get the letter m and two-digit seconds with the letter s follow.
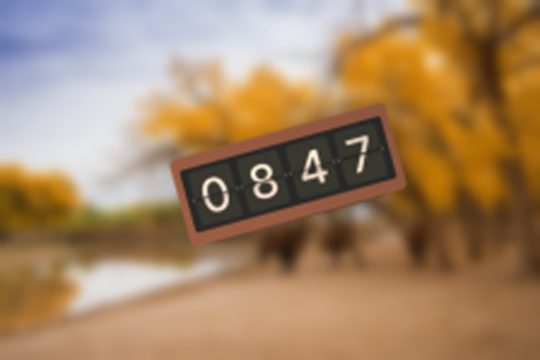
8h47
